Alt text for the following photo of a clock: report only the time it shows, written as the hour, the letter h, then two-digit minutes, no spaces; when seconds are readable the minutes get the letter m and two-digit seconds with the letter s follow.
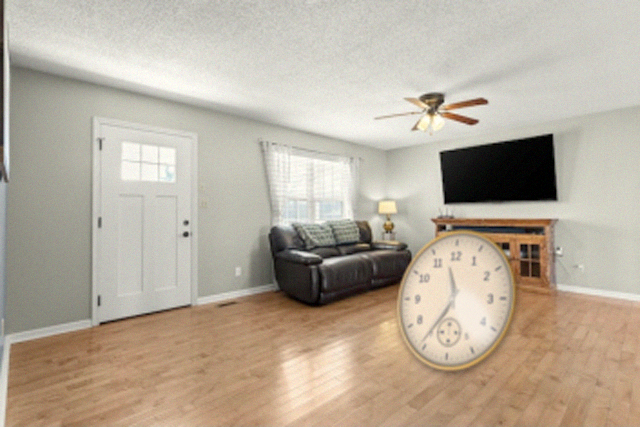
11h36
